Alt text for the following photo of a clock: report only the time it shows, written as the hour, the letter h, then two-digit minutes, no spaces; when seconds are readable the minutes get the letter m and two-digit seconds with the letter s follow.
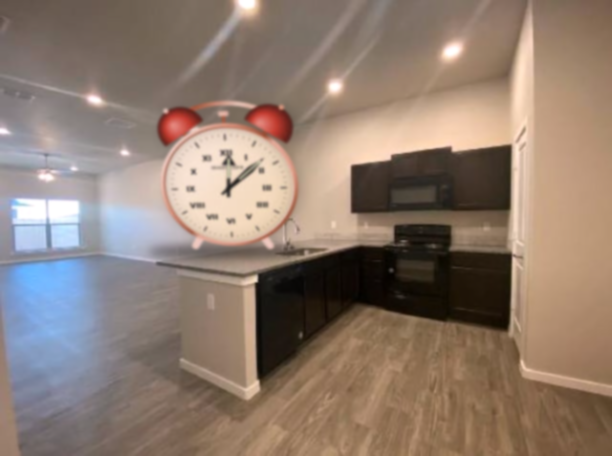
12h08
